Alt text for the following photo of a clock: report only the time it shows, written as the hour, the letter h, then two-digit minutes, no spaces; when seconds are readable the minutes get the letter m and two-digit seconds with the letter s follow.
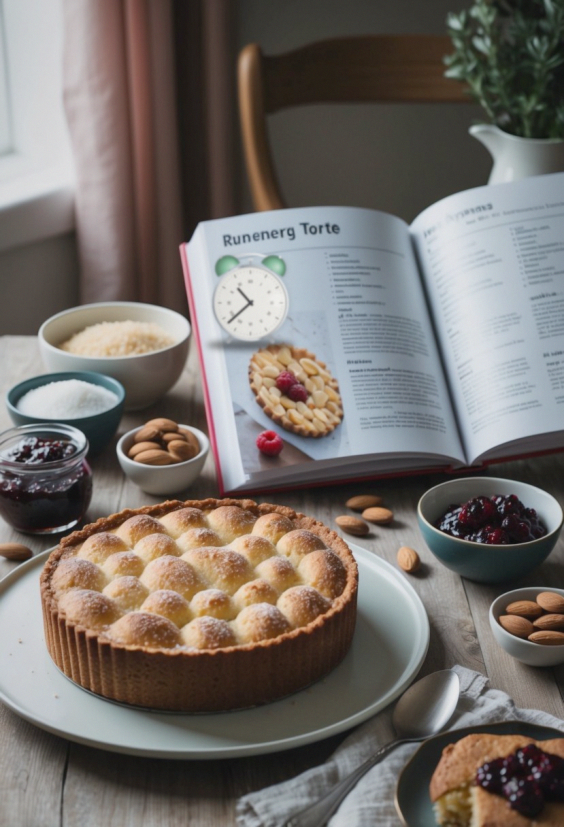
10h38
